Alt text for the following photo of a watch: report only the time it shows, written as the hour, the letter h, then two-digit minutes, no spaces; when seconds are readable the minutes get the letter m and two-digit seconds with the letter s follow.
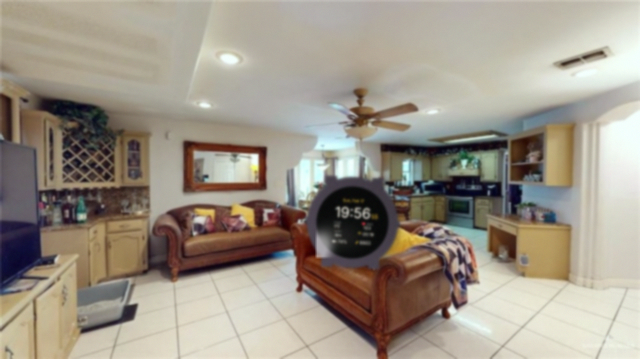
19h56
